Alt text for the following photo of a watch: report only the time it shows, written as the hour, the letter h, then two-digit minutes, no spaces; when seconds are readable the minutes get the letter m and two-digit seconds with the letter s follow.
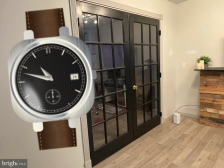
10h48
